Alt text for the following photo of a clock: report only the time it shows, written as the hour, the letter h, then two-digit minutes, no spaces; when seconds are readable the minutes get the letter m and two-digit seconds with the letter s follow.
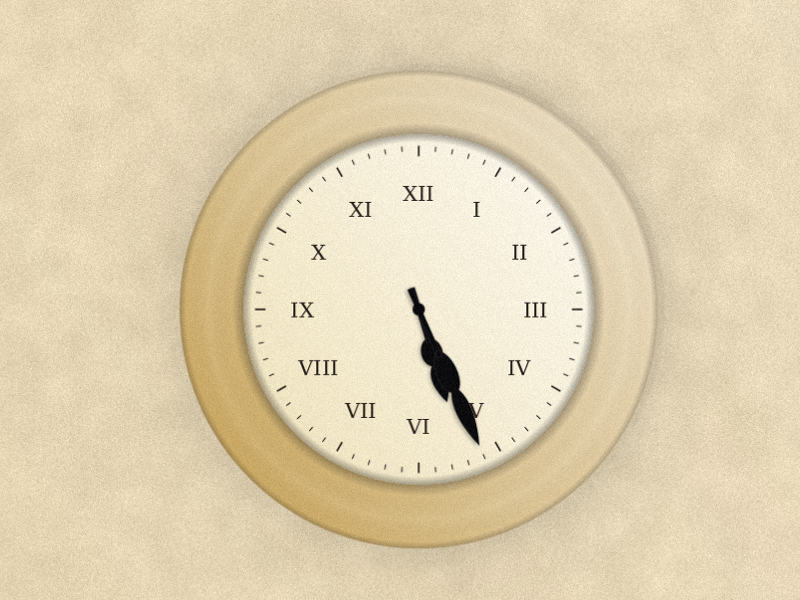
5h26
